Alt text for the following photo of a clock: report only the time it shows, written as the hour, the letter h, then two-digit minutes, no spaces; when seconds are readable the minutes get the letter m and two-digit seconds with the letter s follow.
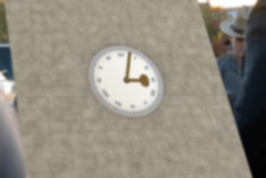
3h03
